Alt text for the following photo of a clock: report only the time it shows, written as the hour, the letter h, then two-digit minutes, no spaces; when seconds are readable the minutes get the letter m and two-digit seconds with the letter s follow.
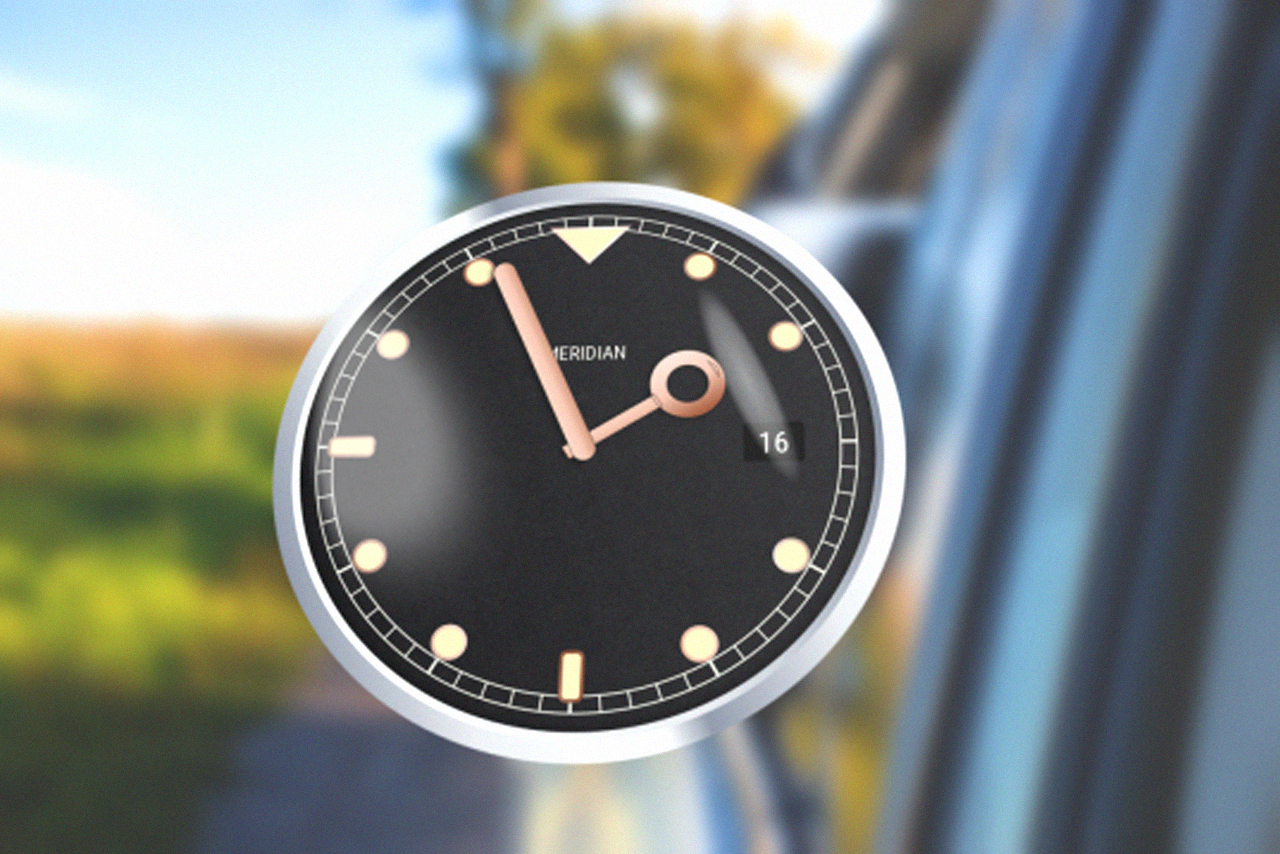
1h56
